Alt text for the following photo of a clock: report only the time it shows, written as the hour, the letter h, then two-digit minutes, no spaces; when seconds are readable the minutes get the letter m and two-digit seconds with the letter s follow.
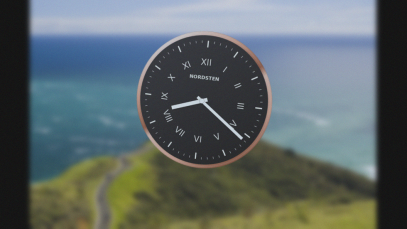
8h21
